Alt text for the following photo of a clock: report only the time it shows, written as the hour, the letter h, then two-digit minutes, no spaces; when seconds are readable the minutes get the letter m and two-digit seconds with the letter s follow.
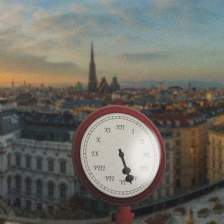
5h27
